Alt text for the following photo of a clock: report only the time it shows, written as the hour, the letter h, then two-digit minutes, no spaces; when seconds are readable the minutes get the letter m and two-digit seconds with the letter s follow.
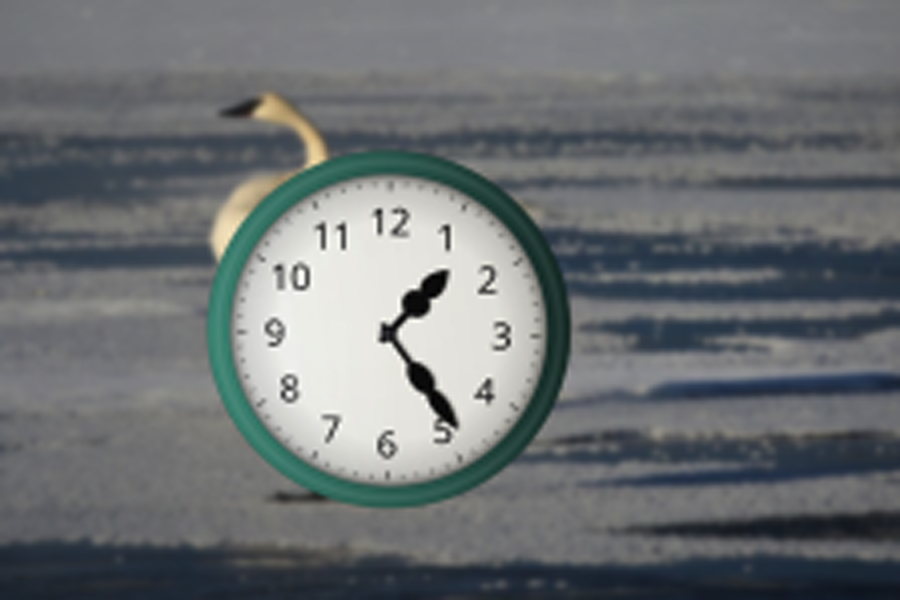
1h24
